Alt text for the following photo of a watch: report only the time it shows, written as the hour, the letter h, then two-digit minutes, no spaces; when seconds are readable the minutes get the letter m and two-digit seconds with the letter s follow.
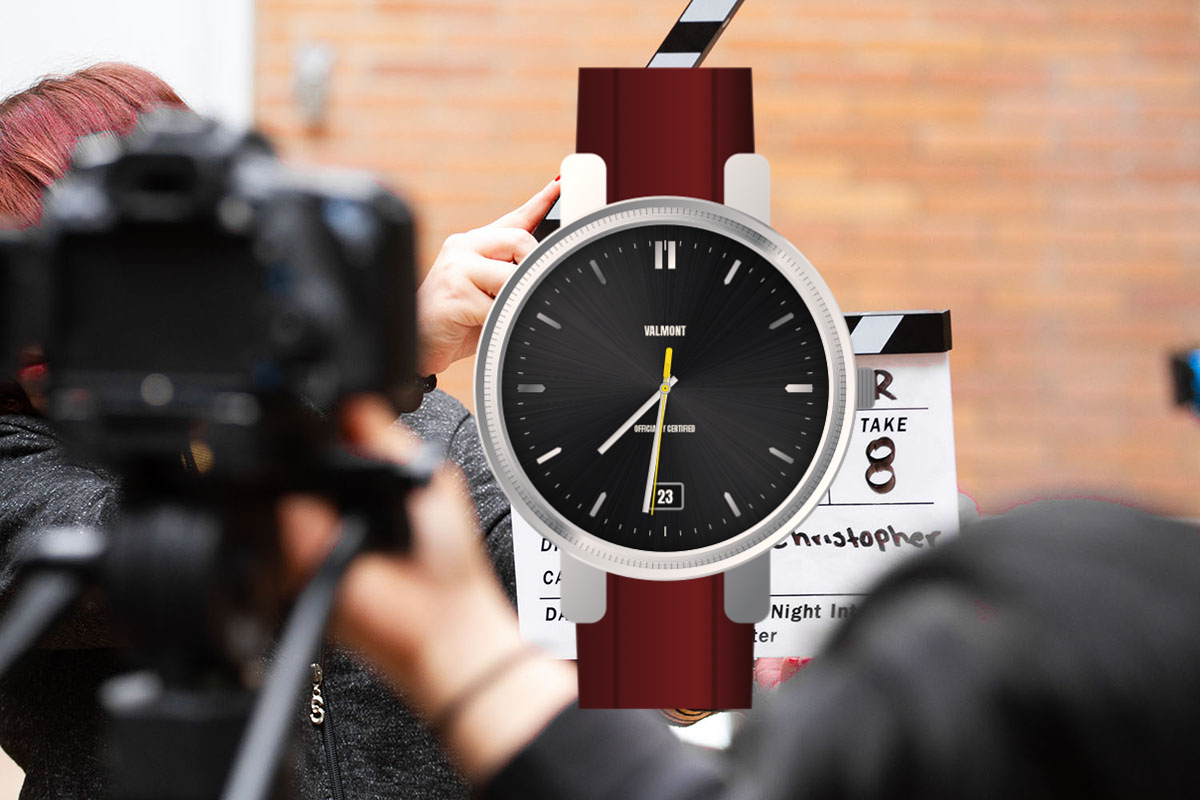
7h31m31s
